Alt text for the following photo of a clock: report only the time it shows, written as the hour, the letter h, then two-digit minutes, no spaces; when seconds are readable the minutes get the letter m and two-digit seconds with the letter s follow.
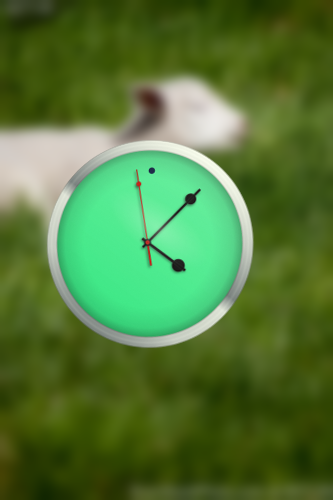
4h06m58s
